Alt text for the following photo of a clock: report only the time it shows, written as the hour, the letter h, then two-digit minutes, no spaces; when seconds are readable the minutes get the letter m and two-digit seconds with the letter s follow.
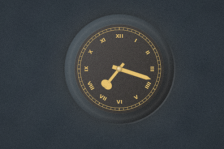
7h18
